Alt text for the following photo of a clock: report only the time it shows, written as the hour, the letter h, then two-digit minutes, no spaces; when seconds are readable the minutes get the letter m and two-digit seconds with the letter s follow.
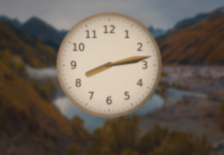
8h13
